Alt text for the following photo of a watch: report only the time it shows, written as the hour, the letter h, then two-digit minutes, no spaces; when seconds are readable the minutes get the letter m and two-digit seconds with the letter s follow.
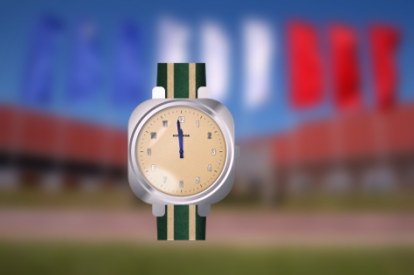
11h59
